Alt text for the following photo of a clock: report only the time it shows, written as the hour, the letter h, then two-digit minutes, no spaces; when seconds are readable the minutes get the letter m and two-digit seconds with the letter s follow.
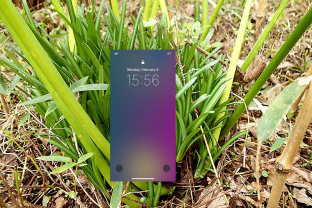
15h56
